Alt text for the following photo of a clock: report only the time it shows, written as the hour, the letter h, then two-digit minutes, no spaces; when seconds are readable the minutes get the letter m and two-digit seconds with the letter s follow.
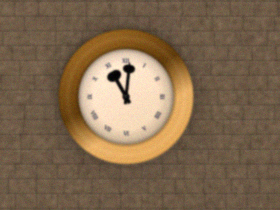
11h01
